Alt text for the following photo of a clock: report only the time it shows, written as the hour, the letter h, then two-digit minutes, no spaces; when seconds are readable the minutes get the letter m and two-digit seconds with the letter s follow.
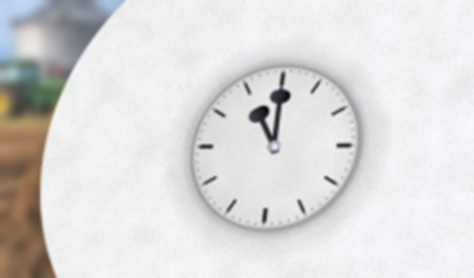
11h00
